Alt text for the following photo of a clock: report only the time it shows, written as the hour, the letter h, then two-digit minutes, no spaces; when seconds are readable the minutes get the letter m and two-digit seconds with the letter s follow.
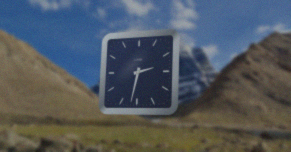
2h32
